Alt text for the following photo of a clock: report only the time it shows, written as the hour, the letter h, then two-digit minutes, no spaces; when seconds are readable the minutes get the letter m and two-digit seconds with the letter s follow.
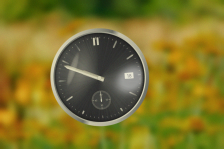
9h49
